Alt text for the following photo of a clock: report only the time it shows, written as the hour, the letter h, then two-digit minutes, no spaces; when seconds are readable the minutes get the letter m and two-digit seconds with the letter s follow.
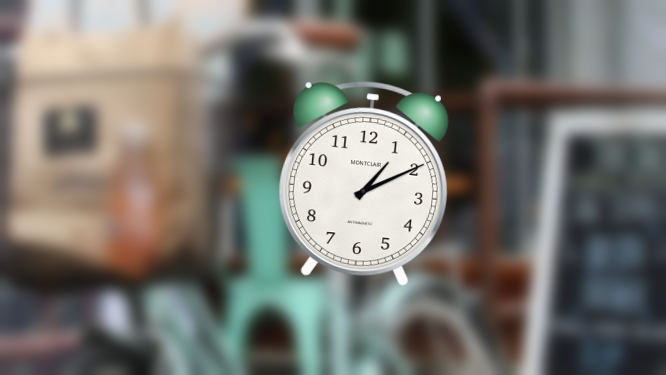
1h10
